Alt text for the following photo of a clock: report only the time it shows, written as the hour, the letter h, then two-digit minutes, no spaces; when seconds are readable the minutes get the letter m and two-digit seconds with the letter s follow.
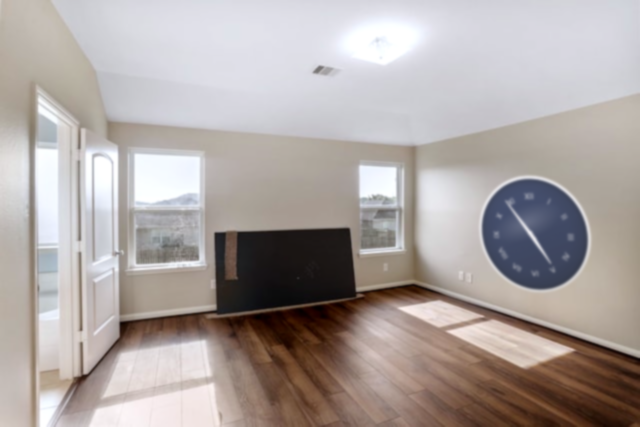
4h54
